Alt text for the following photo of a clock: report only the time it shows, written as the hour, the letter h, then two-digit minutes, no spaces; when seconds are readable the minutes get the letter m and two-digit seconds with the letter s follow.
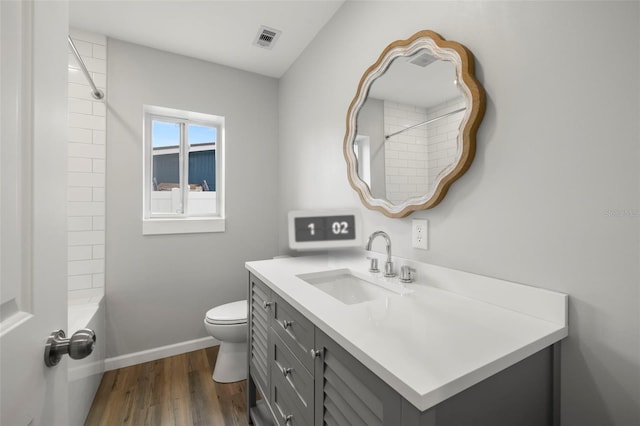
1h02
